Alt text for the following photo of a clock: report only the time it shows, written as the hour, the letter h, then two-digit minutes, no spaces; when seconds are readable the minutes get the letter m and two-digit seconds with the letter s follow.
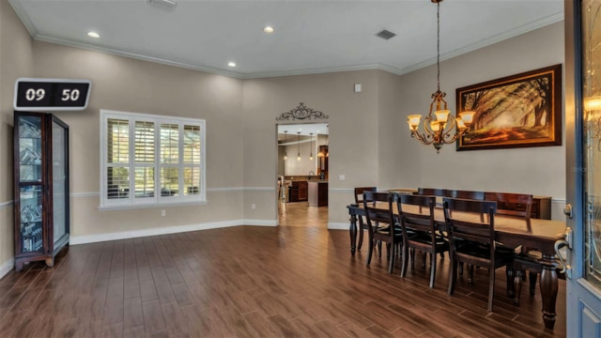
9h50
